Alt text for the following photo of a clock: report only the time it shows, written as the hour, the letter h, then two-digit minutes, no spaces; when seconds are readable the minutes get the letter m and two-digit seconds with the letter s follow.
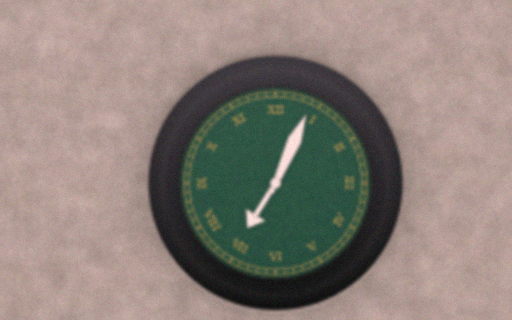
7h04
